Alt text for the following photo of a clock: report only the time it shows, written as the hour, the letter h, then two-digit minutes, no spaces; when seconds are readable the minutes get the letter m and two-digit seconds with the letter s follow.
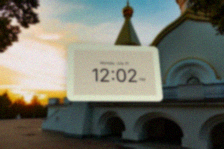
12h02
